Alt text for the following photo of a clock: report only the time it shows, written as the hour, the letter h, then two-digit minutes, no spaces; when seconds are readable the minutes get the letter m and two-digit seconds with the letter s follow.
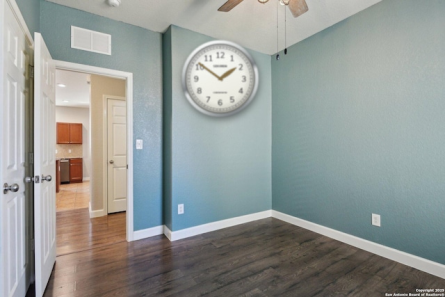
1h51
